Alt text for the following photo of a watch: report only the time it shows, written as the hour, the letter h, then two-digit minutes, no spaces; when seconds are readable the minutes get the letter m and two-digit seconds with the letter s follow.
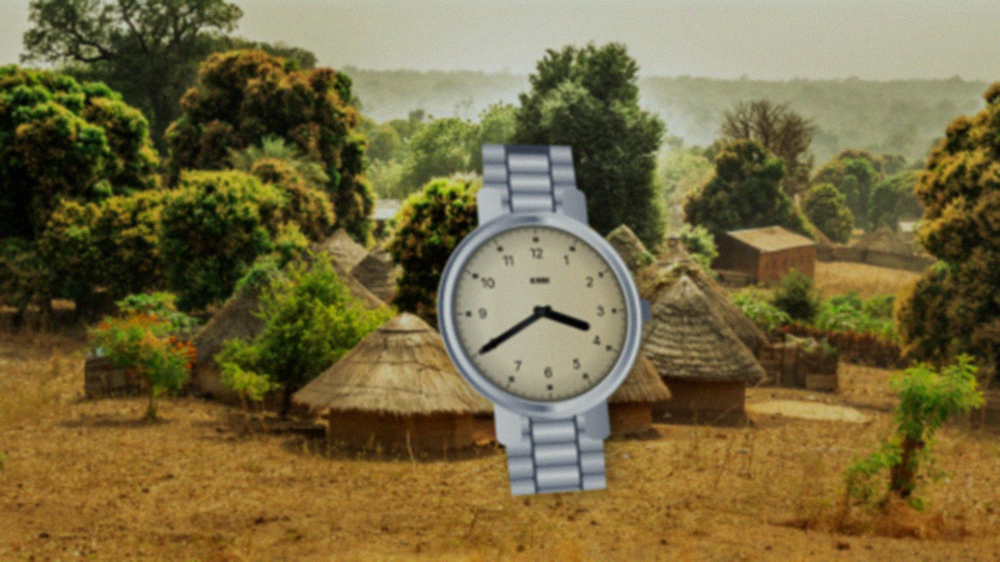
3h40
